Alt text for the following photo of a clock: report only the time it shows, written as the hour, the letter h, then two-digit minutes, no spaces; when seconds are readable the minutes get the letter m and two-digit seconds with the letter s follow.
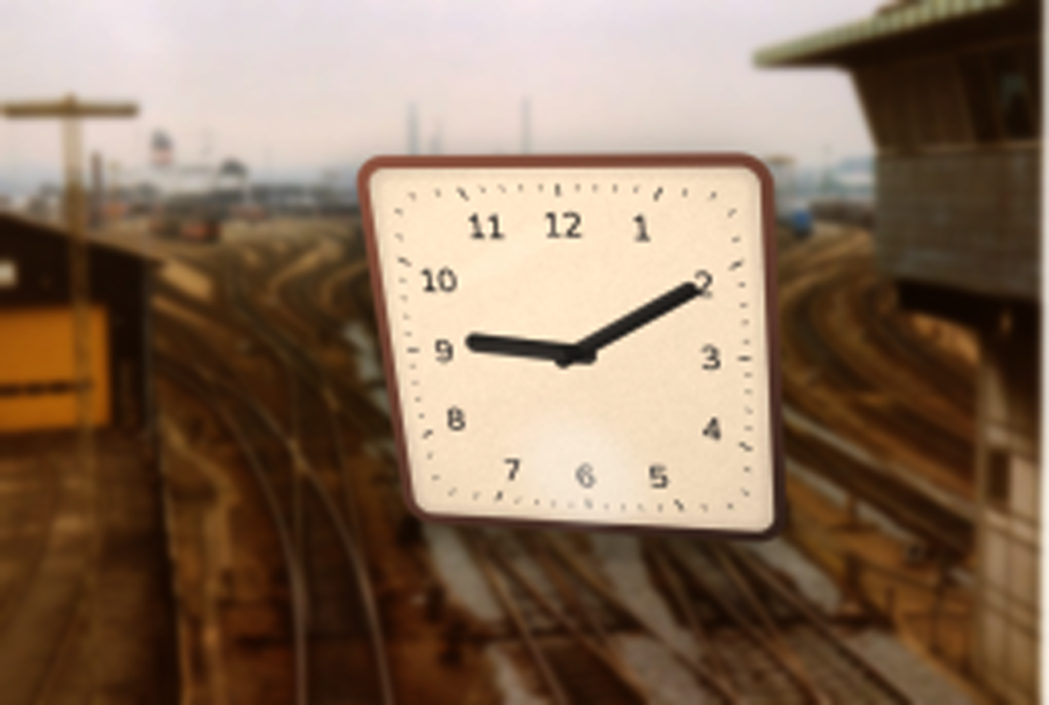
9h10
